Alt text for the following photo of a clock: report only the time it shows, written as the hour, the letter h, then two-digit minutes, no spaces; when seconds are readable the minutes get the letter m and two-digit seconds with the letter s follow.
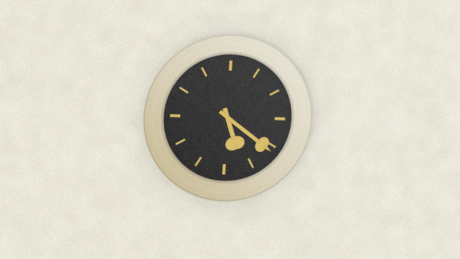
5h21
